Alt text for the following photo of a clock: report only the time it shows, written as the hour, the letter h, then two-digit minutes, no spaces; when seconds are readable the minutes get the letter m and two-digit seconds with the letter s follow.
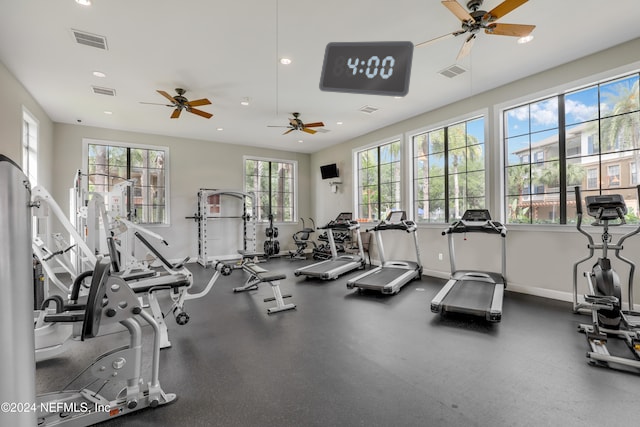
4h00
